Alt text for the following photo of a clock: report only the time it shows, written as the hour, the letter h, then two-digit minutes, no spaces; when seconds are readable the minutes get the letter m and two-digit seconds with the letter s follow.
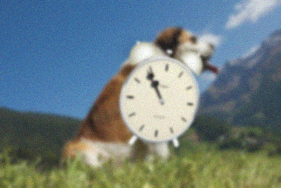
10h54
